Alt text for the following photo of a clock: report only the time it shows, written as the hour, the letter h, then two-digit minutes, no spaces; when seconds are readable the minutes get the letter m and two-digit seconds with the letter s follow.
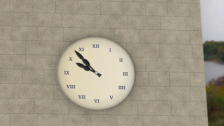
9h53
